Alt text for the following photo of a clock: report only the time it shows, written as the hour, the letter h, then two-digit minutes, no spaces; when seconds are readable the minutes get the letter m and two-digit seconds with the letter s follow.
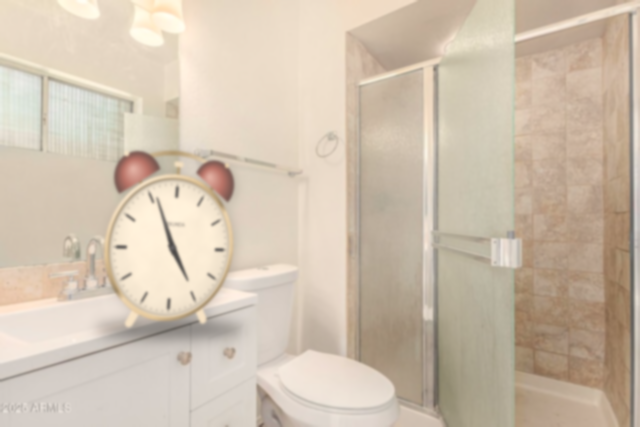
4h56
